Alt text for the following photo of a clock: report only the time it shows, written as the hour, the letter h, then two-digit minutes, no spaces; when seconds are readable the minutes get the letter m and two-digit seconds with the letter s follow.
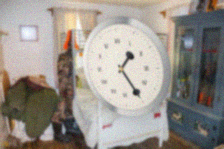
1h25
